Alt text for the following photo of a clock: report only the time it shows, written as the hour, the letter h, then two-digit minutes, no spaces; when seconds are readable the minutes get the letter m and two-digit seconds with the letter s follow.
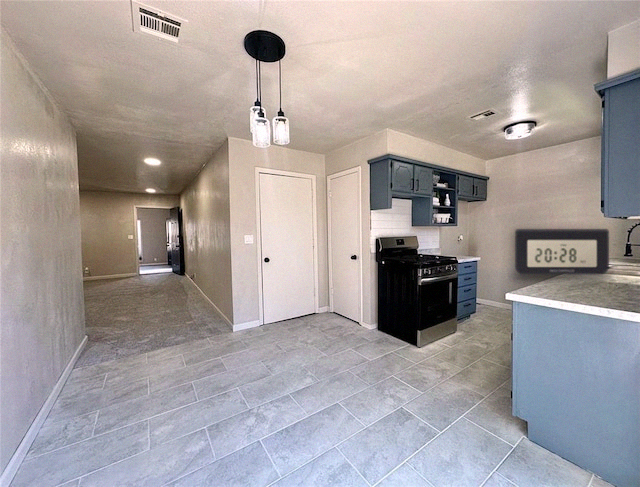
20h28
